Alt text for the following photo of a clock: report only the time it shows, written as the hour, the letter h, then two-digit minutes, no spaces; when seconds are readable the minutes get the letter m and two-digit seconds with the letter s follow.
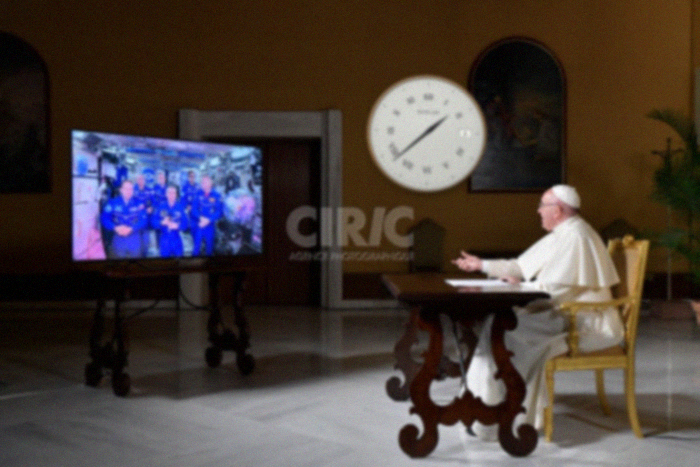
1h38
